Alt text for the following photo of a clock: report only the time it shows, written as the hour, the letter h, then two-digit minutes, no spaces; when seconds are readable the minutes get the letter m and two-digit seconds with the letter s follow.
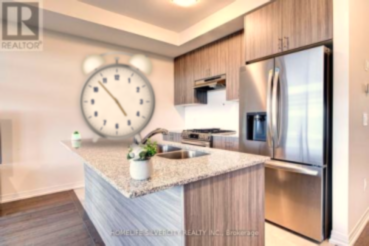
4h53
